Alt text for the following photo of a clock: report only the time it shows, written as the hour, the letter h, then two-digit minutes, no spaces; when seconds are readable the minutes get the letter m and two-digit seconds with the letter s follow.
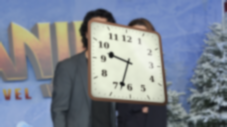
9h33
